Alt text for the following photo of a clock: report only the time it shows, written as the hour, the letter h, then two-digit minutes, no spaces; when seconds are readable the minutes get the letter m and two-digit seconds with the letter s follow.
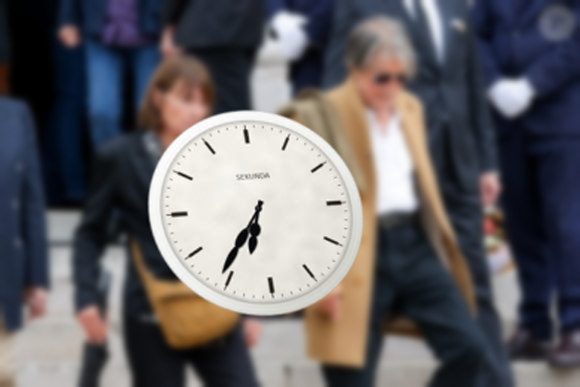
6h36
